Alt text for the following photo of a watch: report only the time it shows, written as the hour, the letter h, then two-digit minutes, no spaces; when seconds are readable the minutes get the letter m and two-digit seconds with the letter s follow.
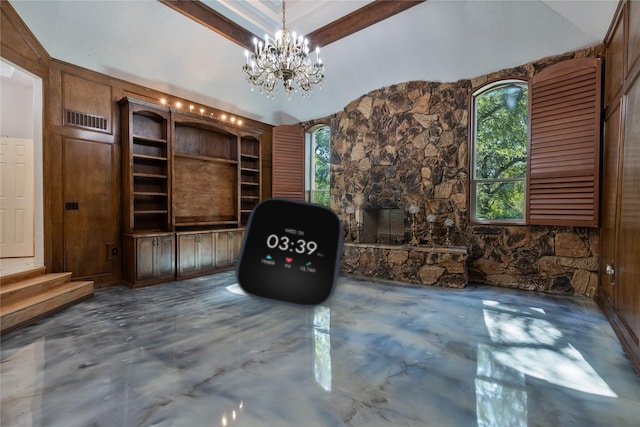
3h39
